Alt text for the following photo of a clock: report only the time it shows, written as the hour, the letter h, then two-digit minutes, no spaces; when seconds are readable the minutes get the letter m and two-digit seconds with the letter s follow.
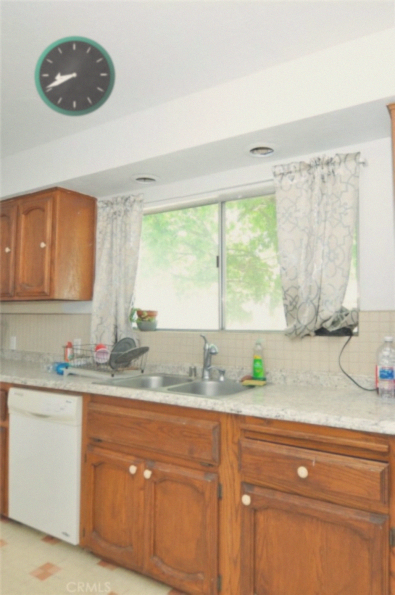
8h41
